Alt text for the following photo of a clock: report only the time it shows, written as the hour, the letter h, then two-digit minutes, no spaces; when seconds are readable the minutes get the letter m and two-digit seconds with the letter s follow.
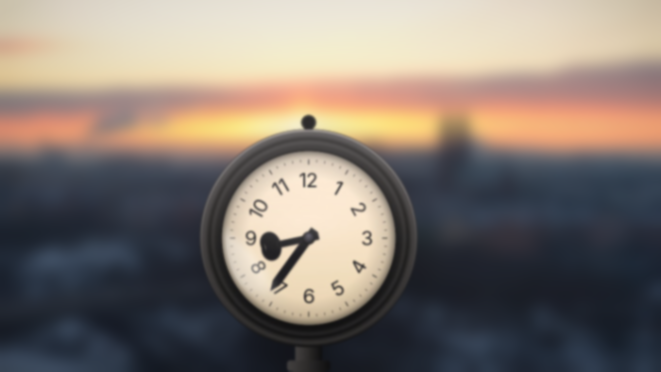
8h36
